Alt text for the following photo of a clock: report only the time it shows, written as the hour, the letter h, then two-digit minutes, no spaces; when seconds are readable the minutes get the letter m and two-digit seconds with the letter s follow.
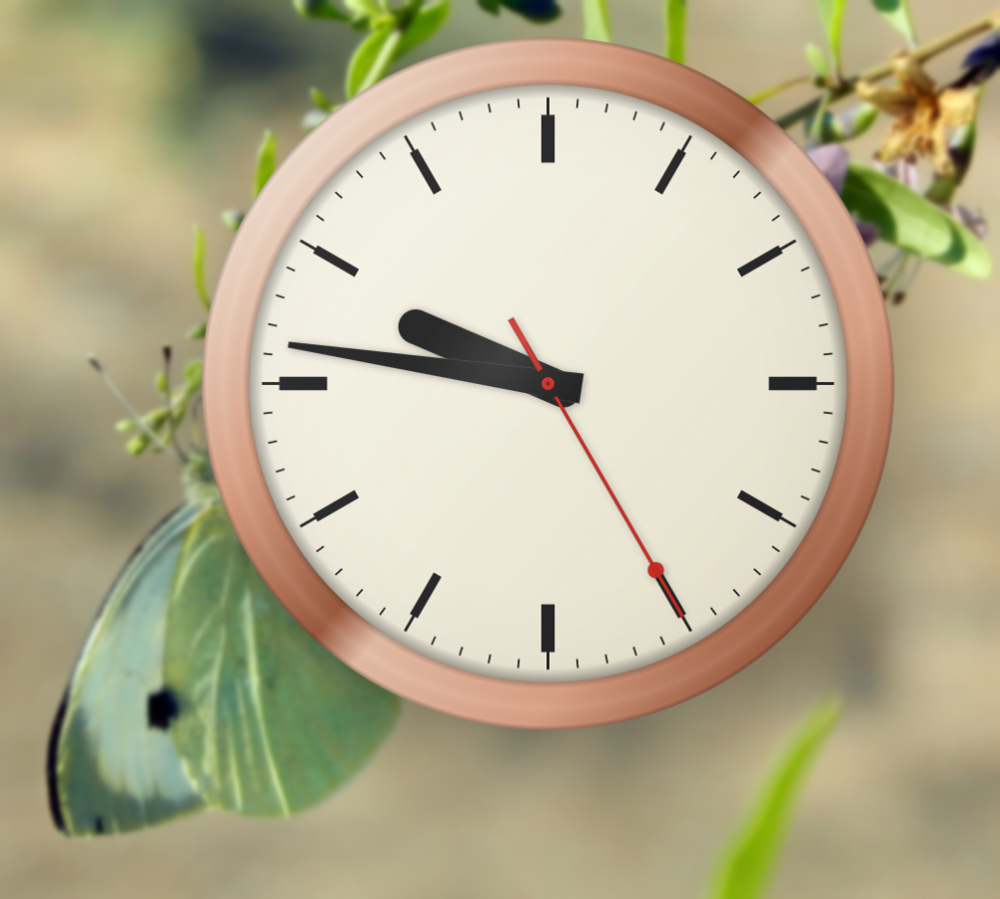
9h46m25s
